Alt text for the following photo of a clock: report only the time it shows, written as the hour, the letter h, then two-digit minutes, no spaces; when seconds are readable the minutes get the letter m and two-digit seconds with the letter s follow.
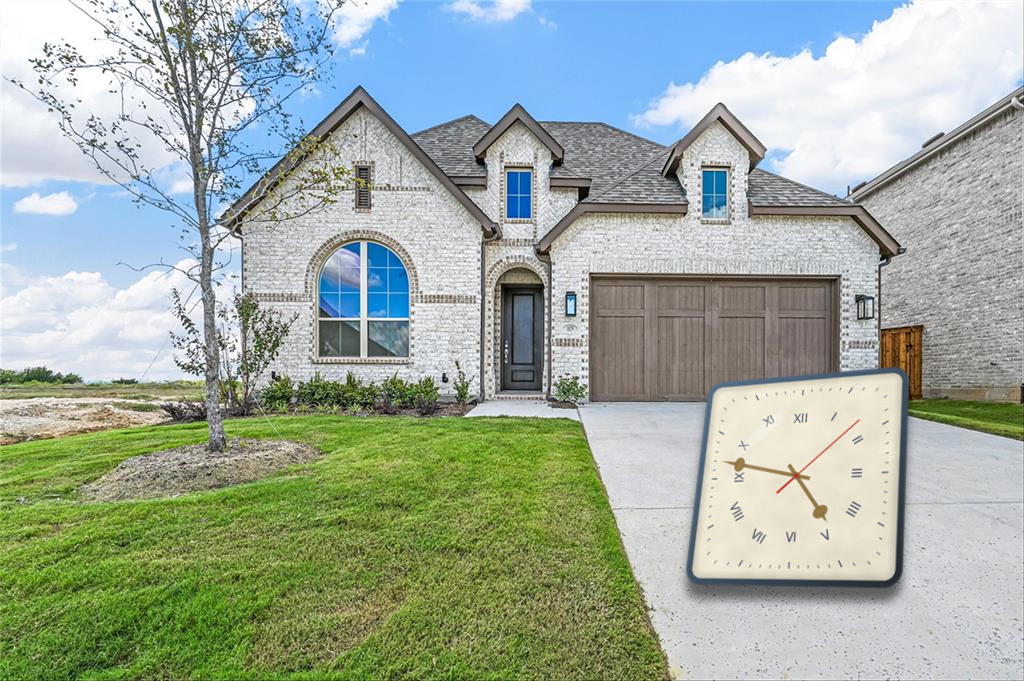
4h47m08s
